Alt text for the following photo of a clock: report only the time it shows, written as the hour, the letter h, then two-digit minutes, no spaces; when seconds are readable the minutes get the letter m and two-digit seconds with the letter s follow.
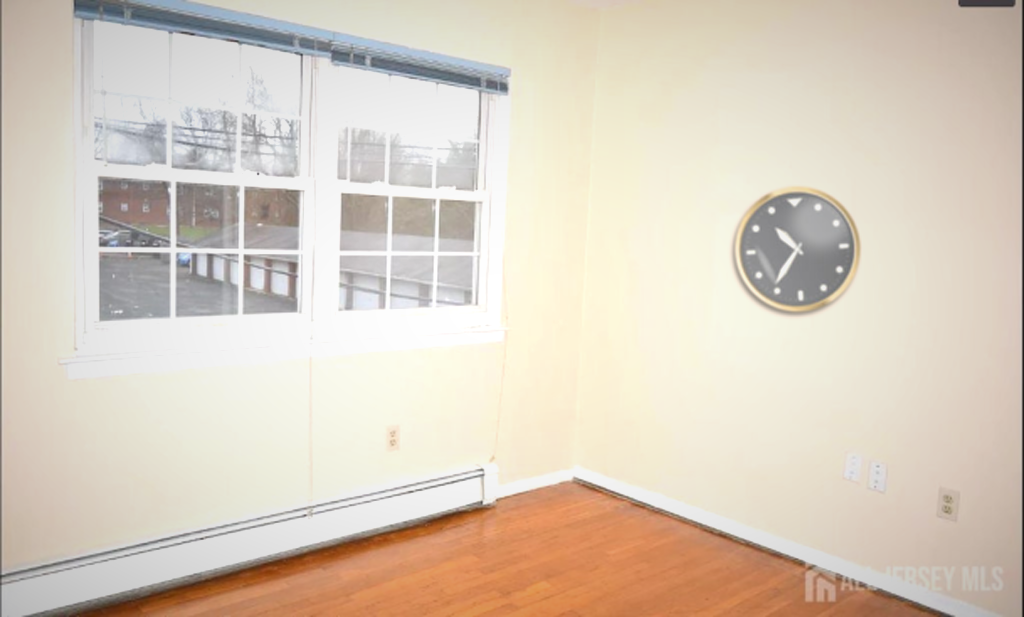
10h36
